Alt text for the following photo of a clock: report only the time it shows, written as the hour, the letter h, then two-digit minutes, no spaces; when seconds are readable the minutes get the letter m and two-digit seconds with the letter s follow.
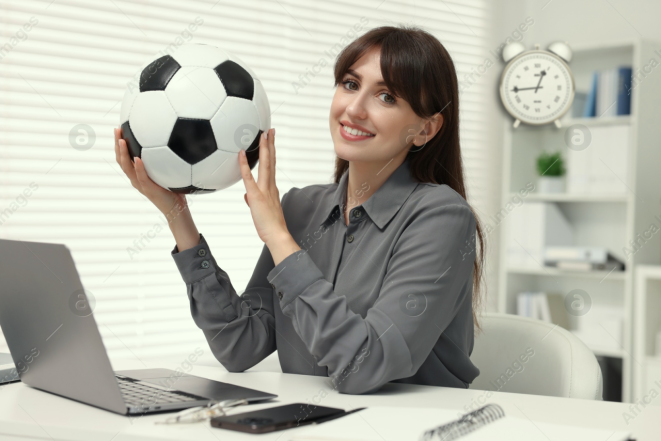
12h44
